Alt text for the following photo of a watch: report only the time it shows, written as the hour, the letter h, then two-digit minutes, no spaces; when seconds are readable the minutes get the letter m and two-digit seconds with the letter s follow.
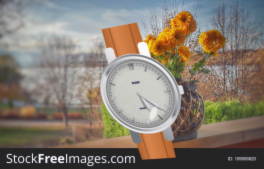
5h22
